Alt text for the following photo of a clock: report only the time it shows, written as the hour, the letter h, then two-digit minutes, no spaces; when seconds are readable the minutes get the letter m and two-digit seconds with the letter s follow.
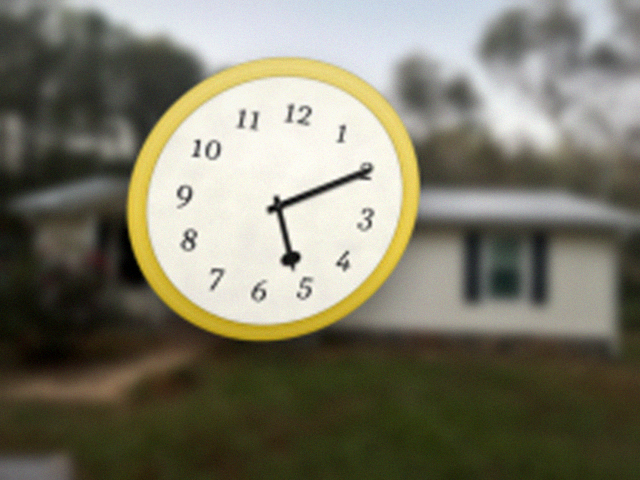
5h10
